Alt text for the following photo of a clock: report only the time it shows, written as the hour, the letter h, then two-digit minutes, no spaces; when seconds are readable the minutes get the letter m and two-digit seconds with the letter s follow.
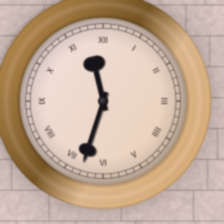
11h33
